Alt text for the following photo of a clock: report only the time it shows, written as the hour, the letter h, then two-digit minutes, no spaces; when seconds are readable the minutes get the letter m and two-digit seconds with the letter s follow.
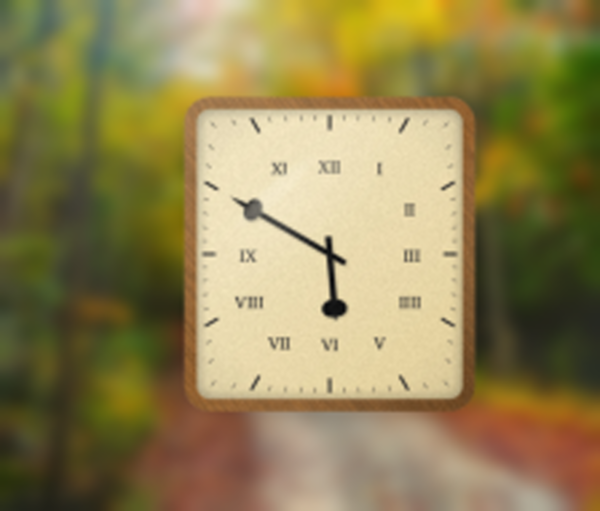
5h50
